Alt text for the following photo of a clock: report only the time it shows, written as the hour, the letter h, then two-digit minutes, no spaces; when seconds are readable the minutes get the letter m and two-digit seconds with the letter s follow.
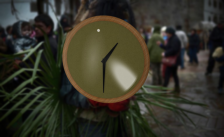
1h32
